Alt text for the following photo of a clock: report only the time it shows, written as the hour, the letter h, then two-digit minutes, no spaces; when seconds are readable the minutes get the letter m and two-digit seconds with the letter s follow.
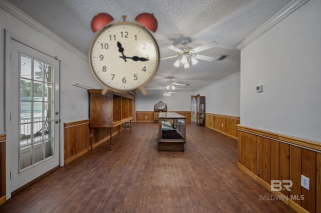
11h16
